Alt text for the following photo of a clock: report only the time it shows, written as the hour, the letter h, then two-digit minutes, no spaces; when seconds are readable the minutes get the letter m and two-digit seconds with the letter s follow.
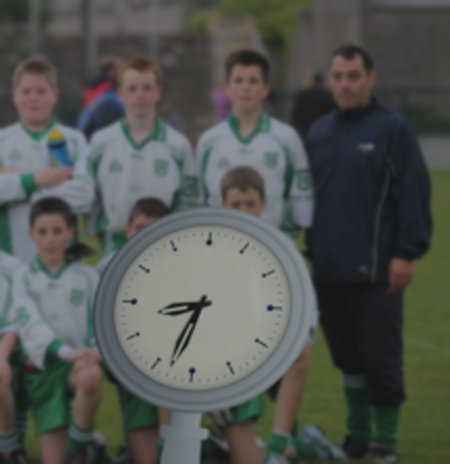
8h33
